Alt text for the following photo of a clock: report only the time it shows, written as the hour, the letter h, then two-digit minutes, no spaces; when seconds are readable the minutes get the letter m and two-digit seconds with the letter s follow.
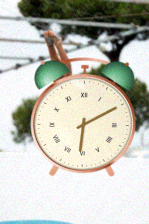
6h10
